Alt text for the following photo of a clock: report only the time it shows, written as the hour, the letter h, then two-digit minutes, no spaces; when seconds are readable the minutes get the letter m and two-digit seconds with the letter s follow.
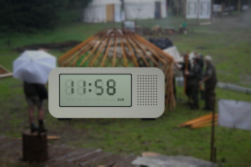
11h58
